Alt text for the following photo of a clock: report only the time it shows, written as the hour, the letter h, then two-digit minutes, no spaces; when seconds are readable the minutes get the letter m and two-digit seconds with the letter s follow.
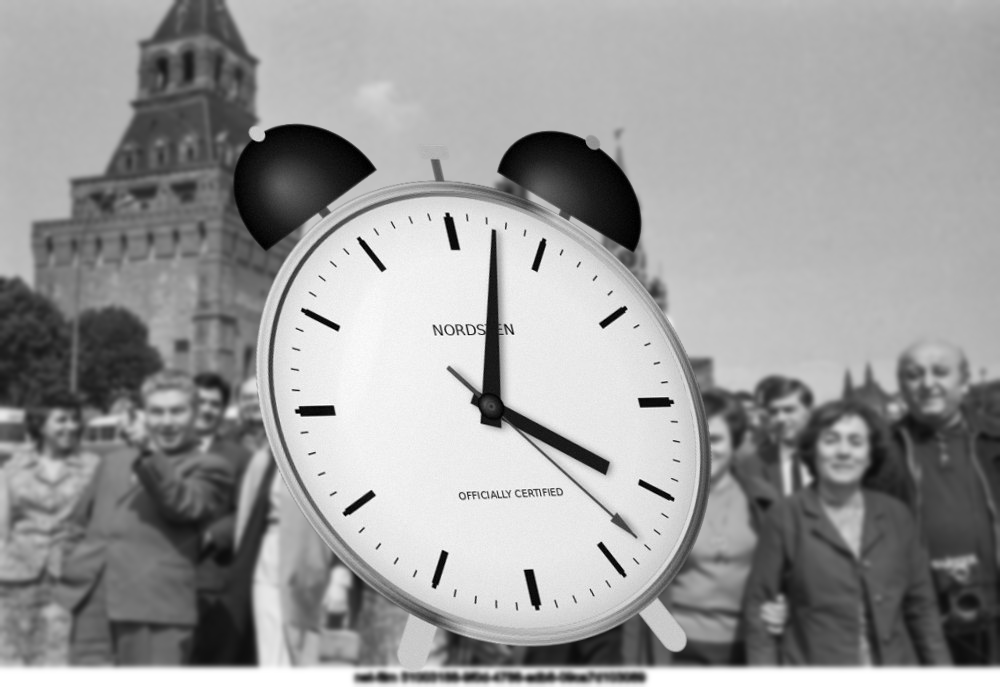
4h02m23s
